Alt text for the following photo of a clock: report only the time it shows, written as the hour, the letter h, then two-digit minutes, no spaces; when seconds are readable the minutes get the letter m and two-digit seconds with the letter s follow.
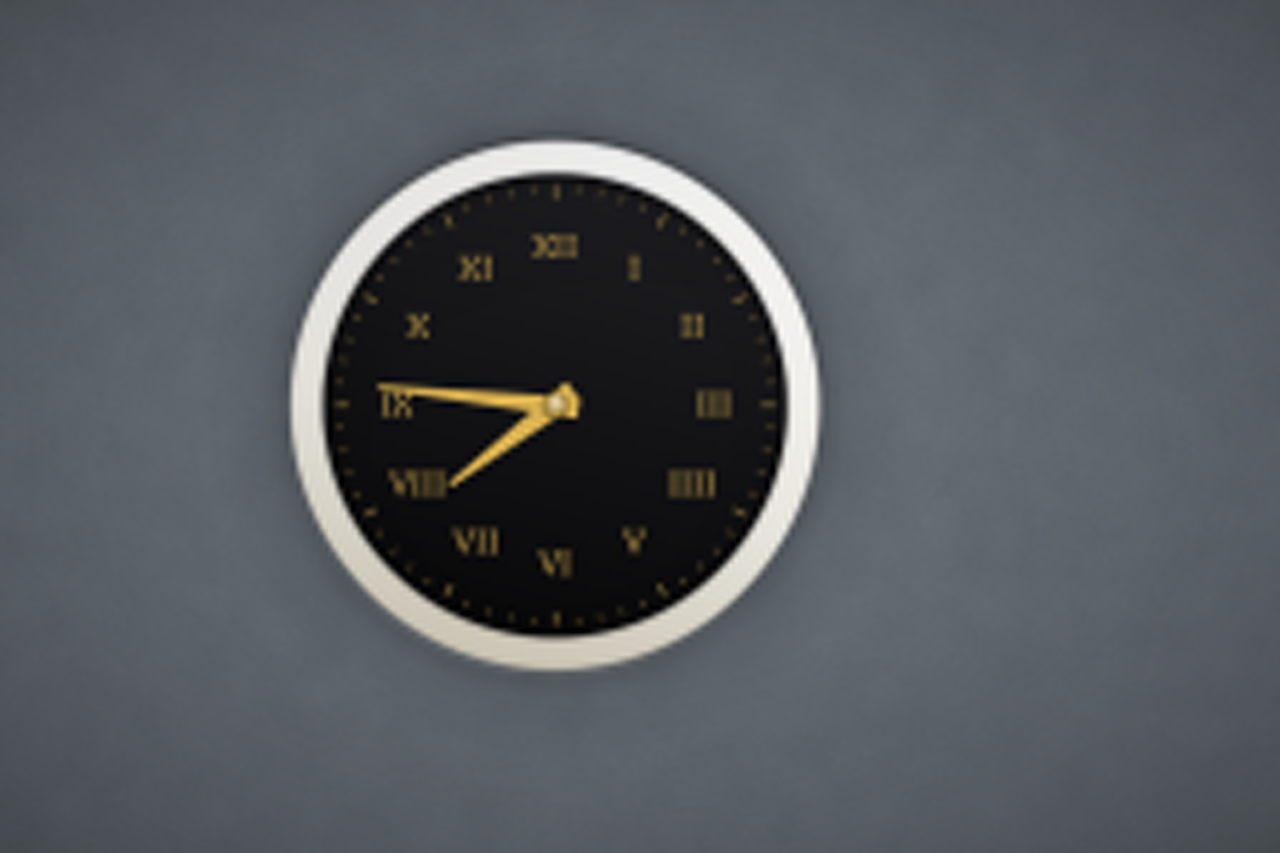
7h46
